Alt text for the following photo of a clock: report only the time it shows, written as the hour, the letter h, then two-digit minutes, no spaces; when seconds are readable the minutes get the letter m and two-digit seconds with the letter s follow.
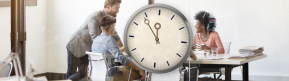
11h54
